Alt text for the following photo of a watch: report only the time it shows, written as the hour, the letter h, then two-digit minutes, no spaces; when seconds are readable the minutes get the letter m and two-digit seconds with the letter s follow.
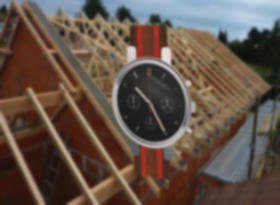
10h25
